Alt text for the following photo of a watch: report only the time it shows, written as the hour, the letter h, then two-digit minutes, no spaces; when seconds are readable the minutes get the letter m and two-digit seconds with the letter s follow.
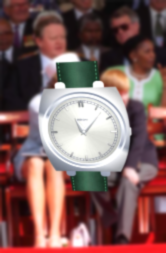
11h07
